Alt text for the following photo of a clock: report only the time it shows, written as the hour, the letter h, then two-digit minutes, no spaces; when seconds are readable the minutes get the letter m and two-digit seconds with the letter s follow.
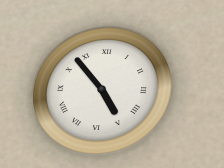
4h53
